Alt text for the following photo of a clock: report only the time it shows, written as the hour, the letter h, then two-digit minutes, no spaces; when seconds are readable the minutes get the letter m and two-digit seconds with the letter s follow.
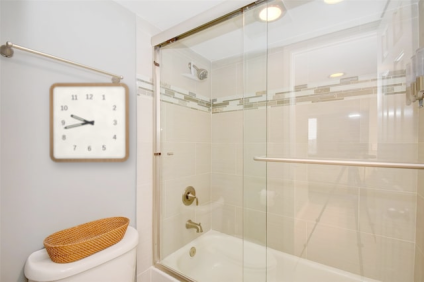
9h43
